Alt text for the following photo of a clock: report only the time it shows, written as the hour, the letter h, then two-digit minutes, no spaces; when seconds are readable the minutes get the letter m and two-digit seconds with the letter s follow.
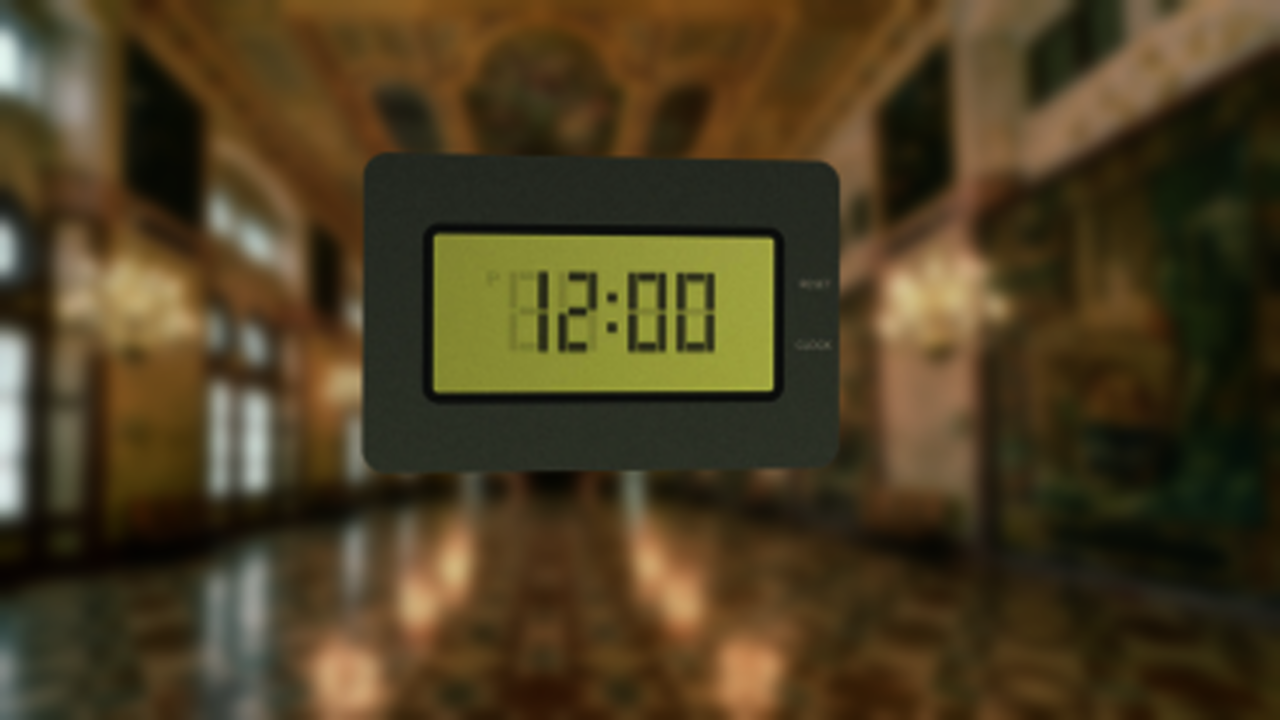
12h00
